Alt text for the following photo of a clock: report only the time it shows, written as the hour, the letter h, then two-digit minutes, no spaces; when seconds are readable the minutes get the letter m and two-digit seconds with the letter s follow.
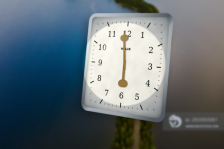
5h59
